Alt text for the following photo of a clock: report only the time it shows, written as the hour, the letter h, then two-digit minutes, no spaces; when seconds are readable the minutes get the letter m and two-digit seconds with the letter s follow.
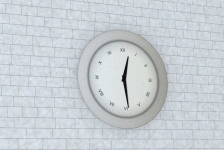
12h29
